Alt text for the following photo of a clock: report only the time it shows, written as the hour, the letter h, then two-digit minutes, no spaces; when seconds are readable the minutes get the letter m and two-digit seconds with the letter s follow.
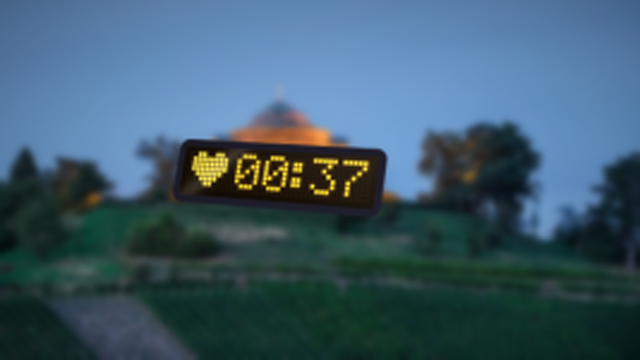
0h37
